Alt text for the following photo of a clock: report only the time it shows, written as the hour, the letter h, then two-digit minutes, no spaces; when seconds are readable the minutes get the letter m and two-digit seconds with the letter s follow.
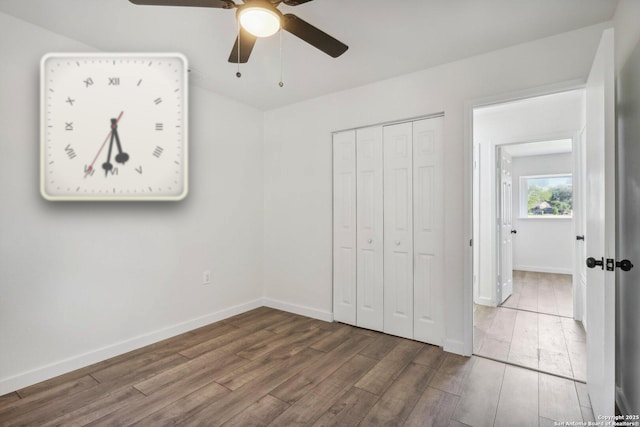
5h31m35s
